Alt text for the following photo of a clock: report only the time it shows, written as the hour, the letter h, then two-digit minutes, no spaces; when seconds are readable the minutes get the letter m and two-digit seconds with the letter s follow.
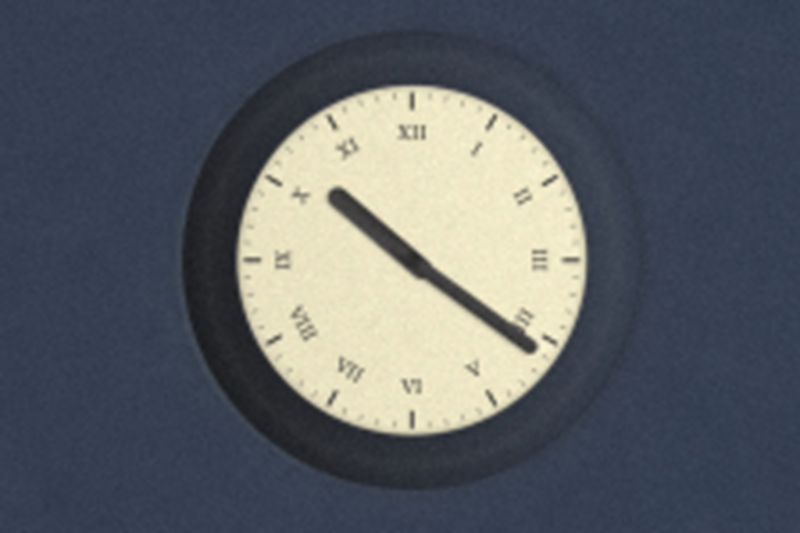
10h21
